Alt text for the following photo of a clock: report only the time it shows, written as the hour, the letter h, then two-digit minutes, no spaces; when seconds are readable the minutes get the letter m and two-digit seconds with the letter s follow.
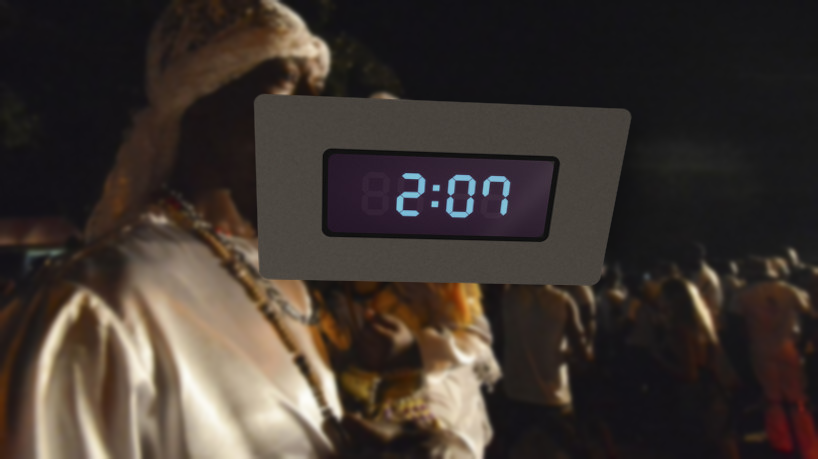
2h07
